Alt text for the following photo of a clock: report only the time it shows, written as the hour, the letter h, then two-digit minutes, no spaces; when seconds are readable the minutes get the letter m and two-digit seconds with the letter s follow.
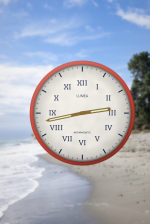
2h43
